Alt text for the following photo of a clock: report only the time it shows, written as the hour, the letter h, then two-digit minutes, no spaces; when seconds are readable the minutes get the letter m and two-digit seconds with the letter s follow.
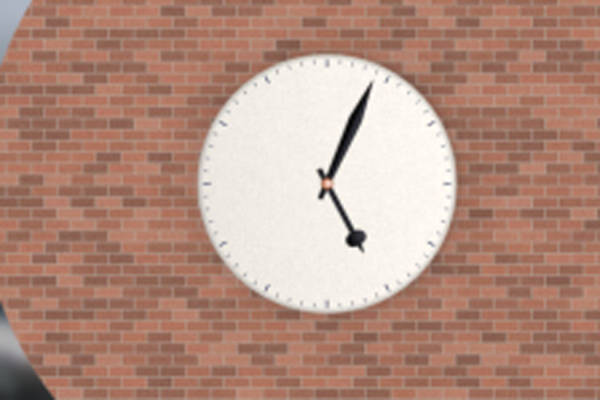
5h04
